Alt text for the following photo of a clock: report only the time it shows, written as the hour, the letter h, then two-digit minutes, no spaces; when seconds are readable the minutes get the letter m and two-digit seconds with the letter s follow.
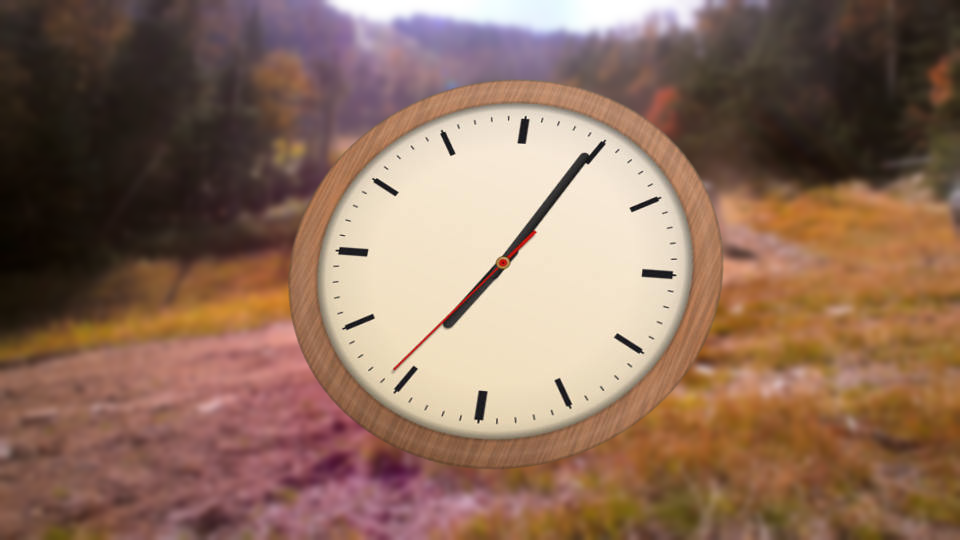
7h04m36s
